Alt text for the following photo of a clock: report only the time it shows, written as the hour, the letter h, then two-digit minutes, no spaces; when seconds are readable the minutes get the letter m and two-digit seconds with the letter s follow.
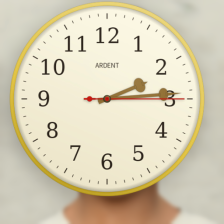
2h14m15s
